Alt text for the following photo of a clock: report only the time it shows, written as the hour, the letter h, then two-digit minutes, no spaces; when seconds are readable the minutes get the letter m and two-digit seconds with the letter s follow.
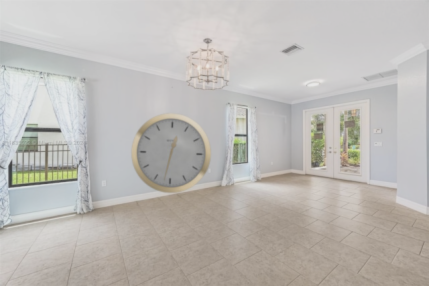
12h32
